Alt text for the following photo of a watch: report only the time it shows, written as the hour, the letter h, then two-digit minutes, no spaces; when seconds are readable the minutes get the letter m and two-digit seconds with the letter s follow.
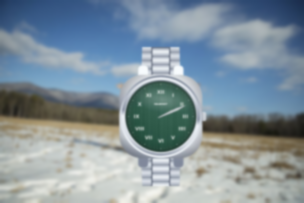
2h11
